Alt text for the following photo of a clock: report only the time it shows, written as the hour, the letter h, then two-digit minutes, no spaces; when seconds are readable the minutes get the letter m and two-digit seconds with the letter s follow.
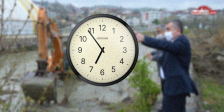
6h54
